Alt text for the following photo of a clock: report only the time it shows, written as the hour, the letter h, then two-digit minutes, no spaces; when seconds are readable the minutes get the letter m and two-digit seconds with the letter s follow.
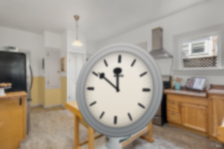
11h51
